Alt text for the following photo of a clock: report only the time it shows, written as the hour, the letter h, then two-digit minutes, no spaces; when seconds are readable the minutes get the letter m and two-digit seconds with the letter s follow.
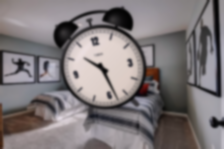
10h28
